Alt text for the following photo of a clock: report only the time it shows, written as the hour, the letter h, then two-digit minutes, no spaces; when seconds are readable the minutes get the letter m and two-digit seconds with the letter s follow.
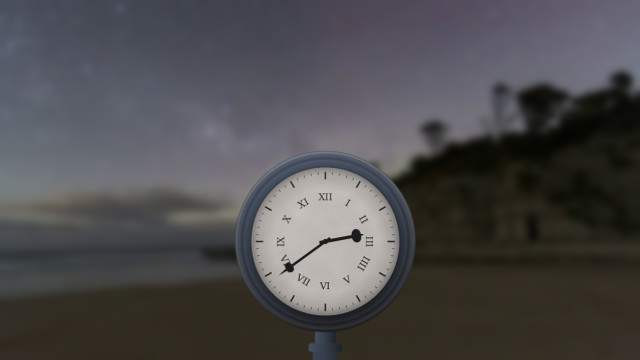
2h39
